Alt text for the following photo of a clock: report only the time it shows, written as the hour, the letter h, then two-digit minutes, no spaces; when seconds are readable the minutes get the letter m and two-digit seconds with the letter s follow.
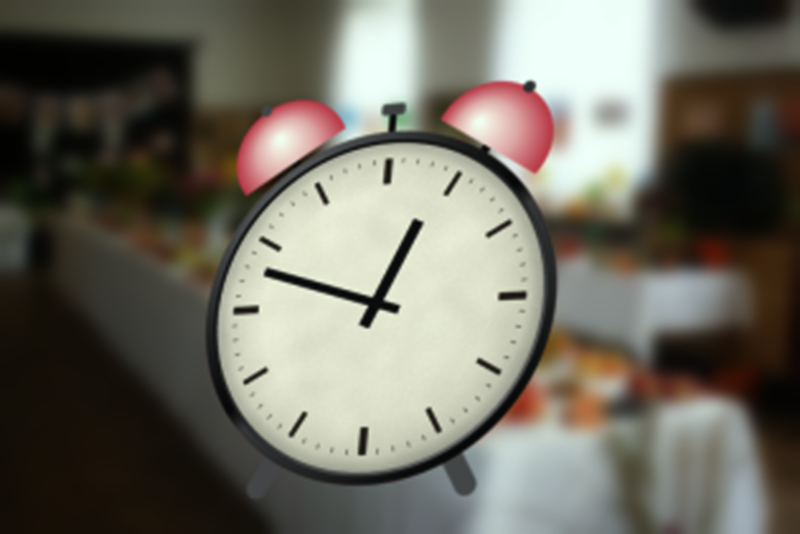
12h48
